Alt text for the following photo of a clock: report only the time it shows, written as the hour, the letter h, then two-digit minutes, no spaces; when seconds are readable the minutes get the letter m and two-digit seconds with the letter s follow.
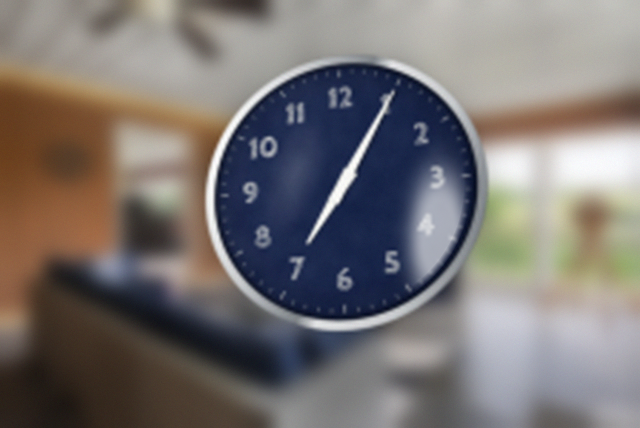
7h05
